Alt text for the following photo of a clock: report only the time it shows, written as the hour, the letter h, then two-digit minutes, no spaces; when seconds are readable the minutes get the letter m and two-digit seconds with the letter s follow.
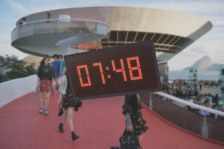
7h48
